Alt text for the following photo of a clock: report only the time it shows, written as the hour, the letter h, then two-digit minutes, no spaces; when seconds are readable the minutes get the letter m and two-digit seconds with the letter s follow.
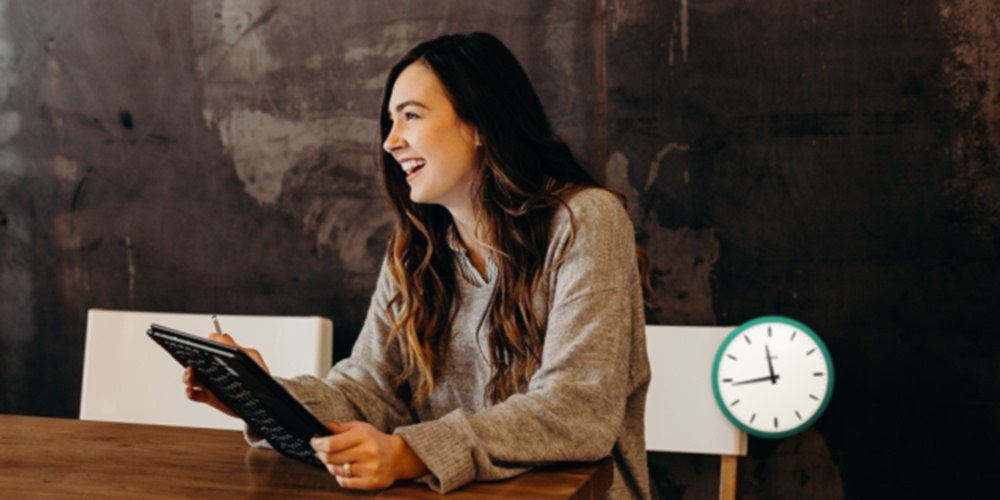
11h44
